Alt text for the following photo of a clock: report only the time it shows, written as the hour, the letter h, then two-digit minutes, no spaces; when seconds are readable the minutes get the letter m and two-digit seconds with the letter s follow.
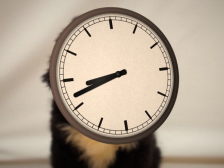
8h42
